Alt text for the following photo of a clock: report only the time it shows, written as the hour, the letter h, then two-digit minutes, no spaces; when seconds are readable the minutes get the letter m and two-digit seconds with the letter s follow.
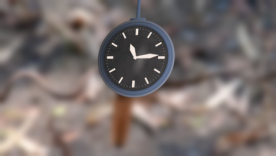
11h14
